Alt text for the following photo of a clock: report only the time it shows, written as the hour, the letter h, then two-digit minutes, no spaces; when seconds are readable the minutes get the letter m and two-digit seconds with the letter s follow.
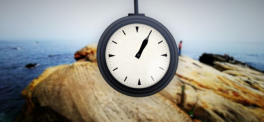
1h05
